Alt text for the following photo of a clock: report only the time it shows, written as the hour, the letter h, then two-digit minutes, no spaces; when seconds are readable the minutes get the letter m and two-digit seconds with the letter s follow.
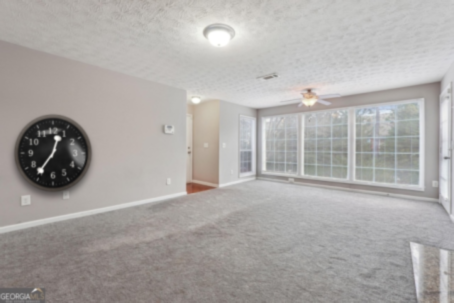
12h36
